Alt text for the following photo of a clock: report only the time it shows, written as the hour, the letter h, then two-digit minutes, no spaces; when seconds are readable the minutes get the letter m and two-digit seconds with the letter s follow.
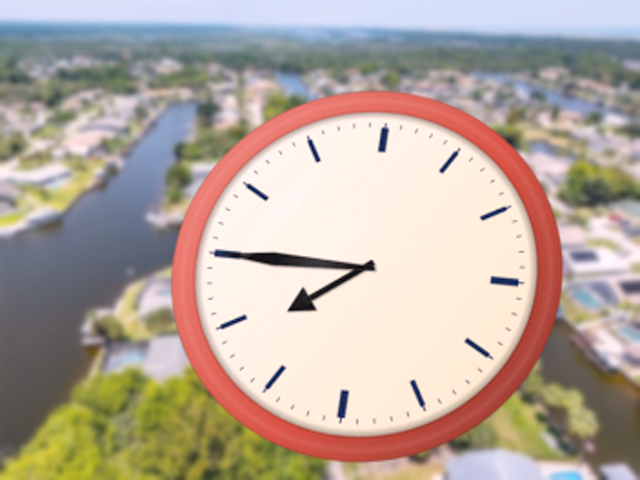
7h45
